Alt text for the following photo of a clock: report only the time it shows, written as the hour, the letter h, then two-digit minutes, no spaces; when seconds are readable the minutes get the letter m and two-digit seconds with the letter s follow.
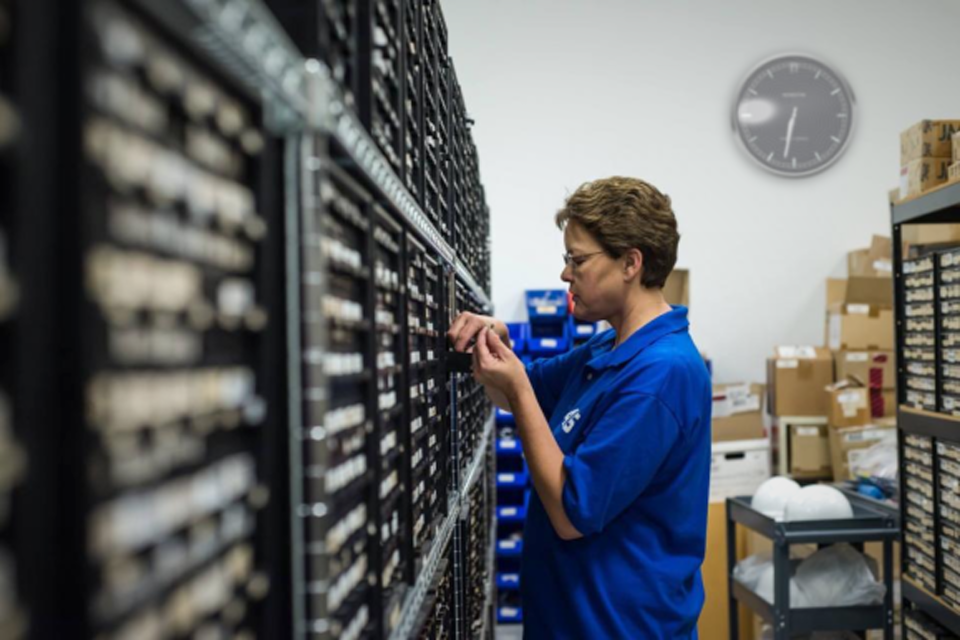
6h32
